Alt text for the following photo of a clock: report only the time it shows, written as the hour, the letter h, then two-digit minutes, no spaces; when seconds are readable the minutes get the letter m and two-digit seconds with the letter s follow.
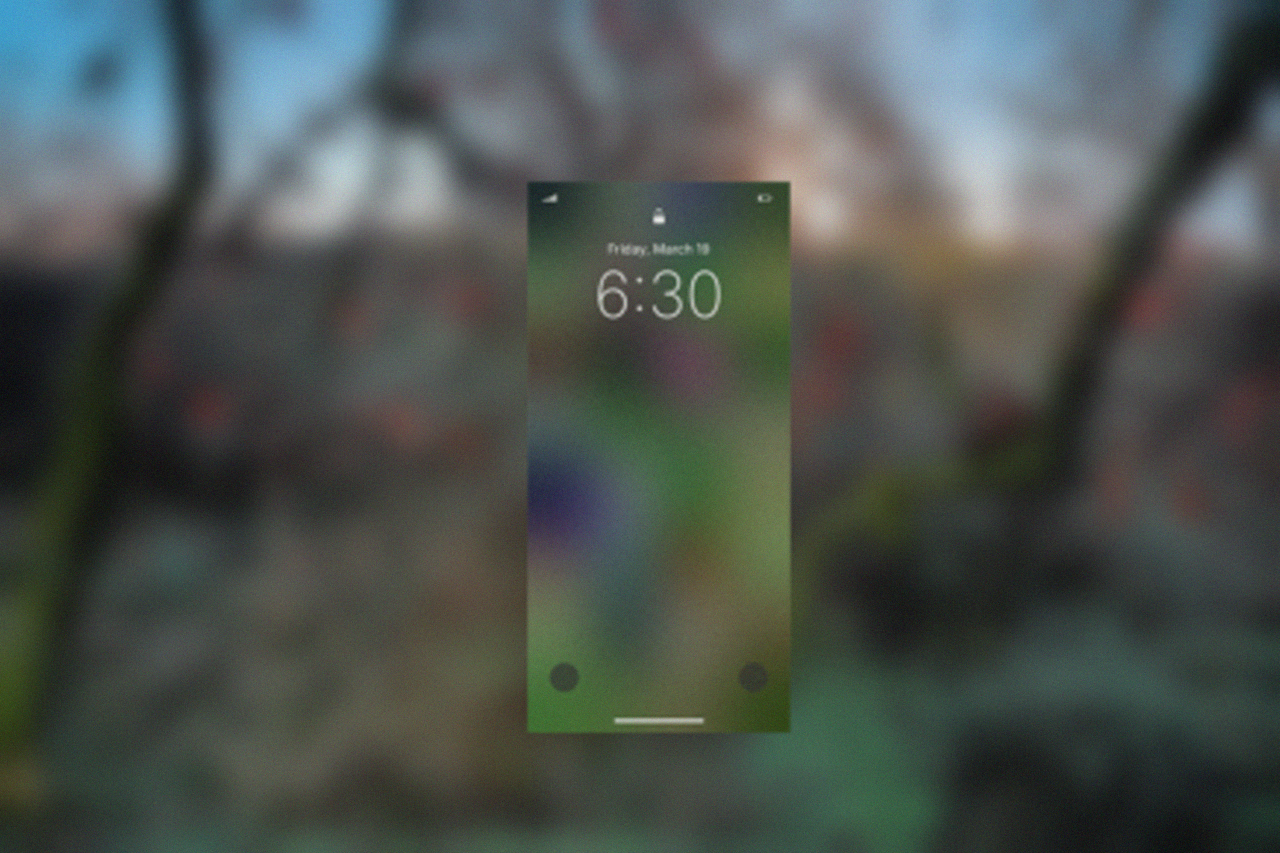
6h30
